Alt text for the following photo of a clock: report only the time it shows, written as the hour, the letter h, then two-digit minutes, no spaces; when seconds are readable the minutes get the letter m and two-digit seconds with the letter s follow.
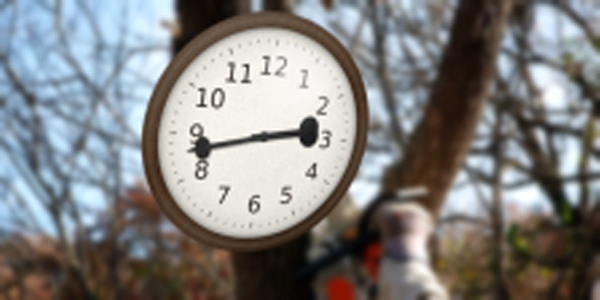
2h43
